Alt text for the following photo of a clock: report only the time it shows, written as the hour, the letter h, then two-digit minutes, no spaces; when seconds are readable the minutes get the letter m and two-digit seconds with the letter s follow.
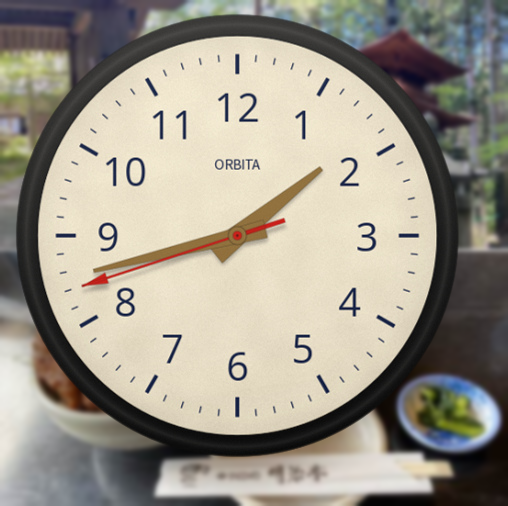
1h42m42s
